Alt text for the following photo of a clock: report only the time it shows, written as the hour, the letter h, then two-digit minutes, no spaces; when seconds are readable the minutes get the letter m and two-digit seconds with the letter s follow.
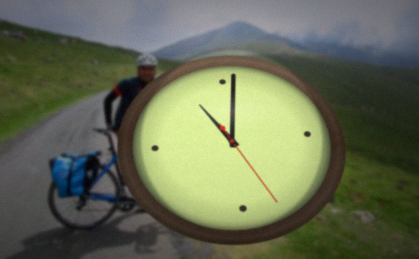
11h01m26s
